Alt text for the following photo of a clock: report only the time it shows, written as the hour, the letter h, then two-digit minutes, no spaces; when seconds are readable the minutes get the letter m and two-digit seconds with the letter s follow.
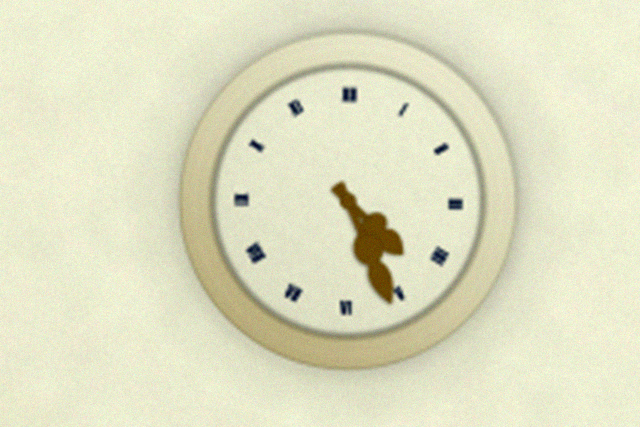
4h26
